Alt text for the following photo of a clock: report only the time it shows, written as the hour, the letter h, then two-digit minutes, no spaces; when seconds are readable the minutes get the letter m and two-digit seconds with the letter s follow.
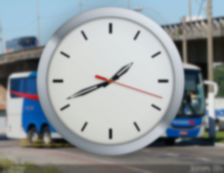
1h41m18s
